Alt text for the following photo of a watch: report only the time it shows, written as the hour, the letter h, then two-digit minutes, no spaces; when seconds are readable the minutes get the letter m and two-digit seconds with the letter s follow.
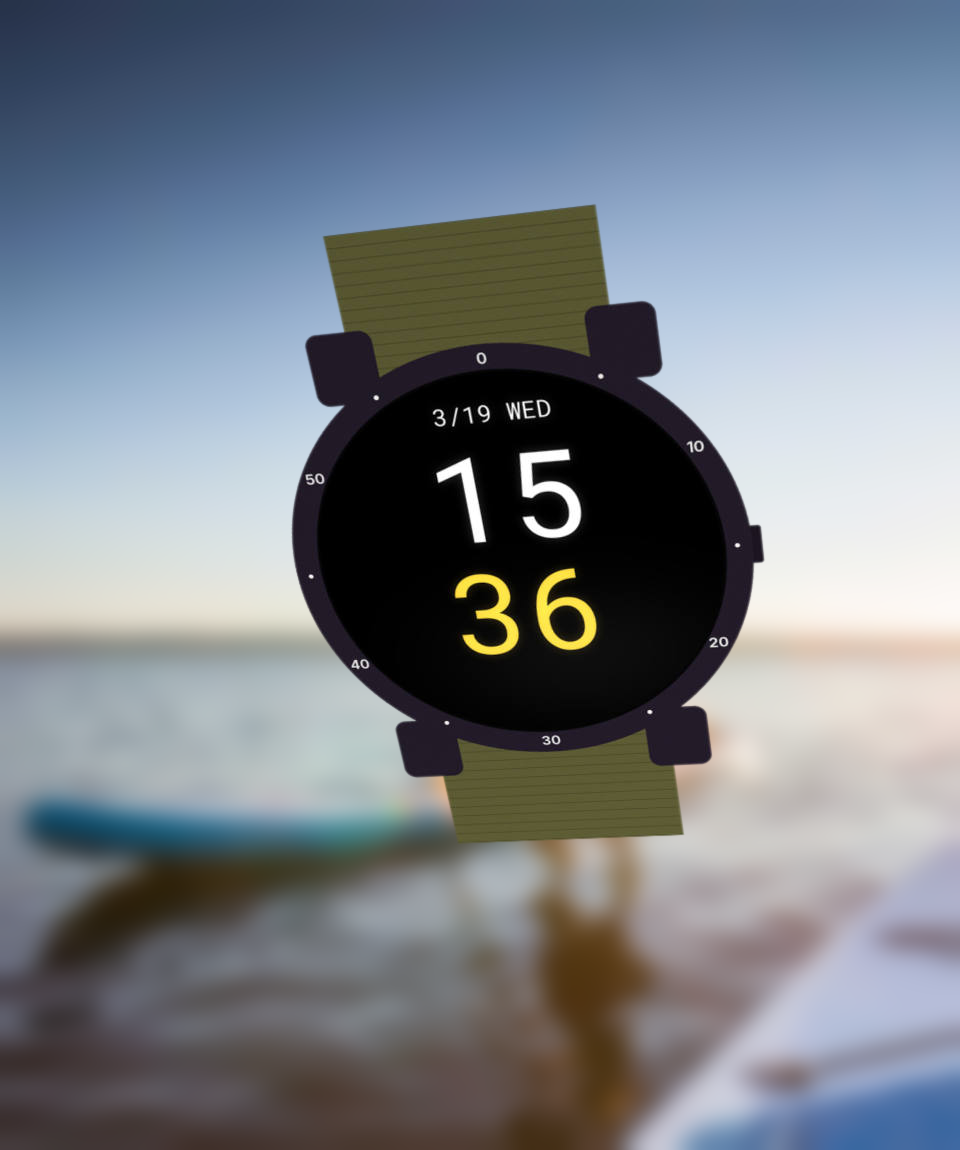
15h36
